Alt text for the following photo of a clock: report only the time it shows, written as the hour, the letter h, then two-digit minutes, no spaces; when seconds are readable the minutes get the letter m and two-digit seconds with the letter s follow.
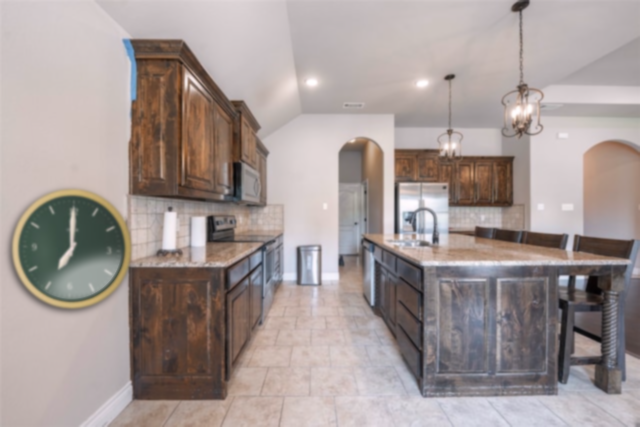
7h00
